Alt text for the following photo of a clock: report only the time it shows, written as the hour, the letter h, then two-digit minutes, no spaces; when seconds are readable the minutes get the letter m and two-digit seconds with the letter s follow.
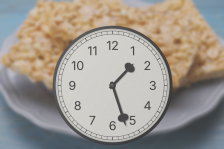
1h27
